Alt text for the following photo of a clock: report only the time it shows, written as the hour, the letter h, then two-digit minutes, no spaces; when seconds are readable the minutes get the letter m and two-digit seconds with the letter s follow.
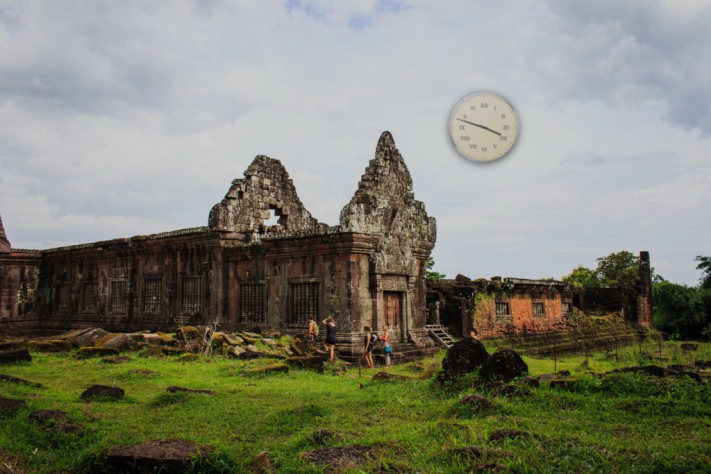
3h48
